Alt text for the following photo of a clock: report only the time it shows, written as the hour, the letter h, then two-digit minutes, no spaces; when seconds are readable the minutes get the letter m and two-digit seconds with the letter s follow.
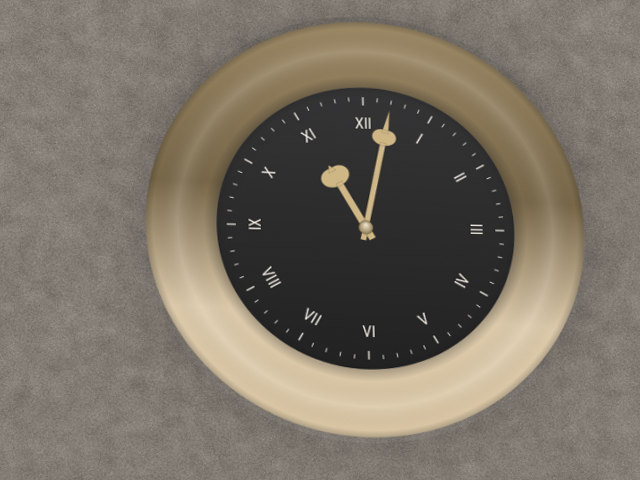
11h02
